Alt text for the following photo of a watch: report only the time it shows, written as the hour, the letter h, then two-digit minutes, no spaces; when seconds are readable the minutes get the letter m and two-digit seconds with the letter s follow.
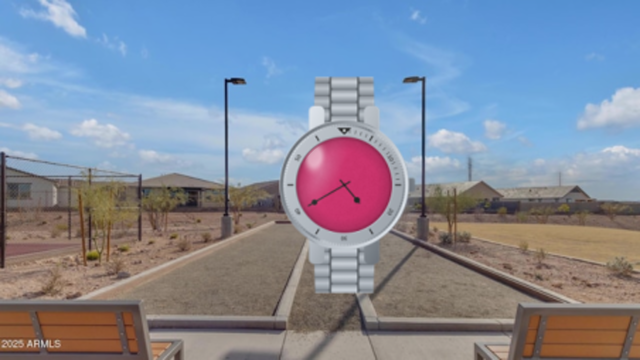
4h40
